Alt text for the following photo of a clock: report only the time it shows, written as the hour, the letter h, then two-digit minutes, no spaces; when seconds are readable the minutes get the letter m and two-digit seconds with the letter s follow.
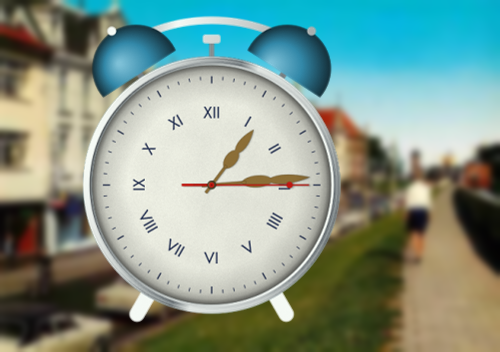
1h14m15s
